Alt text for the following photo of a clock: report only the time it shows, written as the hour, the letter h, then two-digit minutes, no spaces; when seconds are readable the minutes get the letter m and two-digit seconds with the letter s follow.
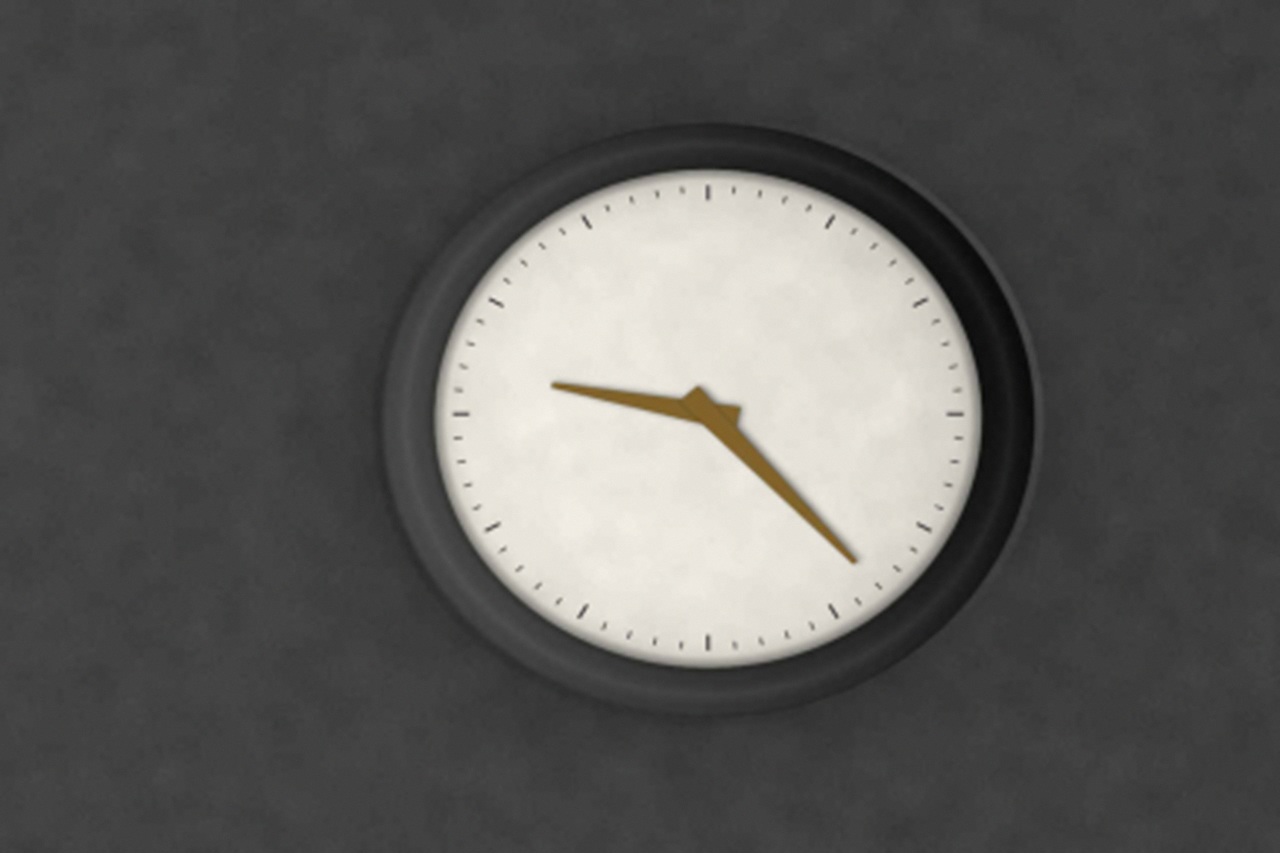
9h23
